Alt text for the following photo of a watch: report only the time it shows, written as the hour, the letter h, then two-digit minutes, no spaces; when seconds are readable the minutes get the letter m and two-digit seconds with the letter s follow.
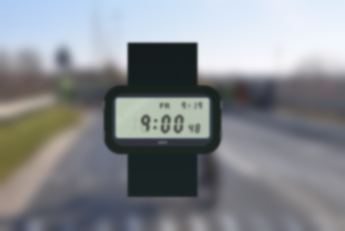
9h00
